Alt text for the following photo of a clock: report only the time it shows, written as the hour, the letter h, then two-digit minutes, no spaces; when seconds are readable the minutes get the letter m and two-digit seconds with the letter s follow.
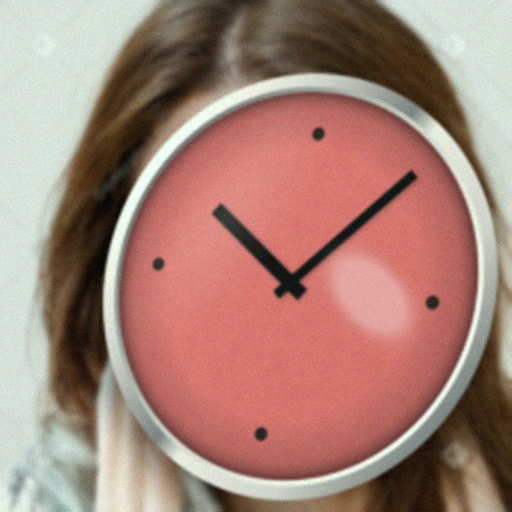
10h07
